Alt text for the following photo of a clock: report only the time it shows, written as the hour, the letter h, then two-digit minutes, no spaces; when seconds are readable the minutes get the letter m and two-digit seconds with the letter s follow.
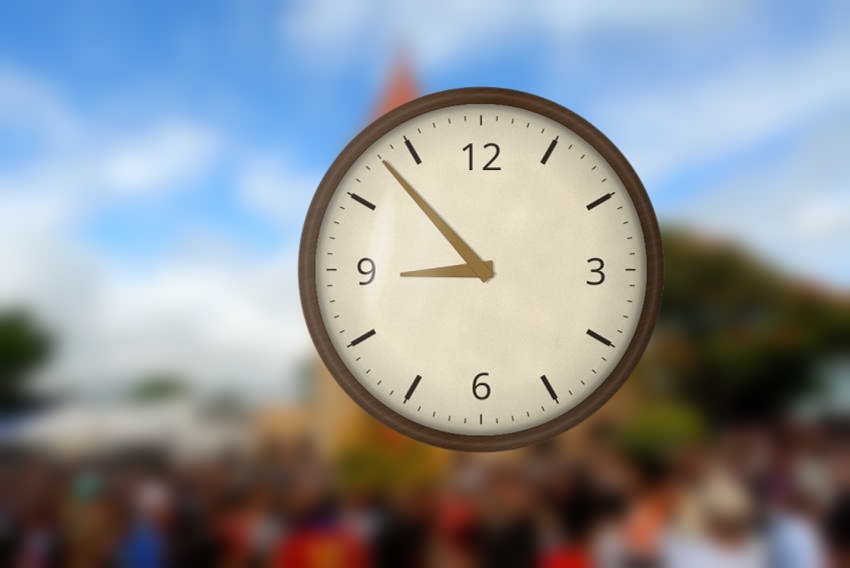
8h53
